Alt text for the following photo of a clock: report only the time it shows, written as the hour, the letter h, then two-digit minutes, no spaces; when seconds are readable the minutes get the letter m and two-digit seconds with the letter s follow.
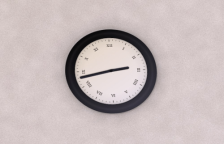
2h43
